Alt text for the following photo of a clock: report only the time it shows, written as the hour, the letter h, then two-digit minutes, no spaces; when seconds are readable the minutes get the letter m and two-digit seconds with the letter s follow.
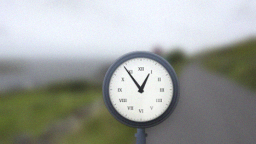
12h54
